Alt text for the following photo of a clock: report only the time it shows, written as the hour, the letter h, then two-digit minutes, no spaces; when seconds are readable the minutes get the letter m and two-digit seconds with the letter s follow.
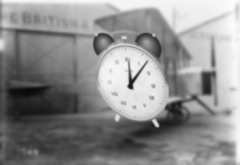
12h07
